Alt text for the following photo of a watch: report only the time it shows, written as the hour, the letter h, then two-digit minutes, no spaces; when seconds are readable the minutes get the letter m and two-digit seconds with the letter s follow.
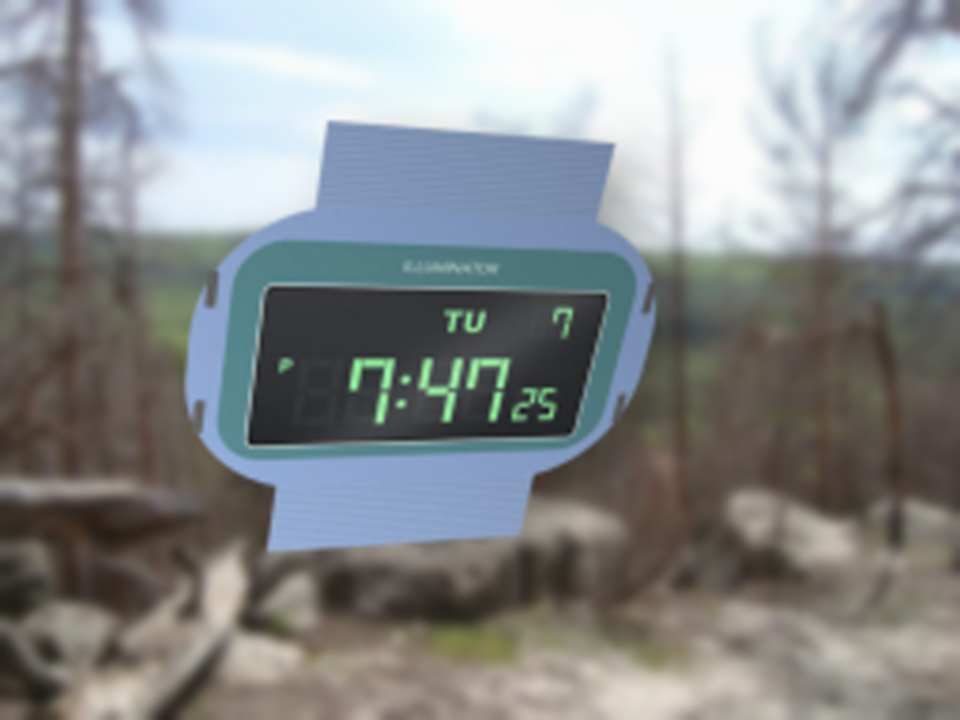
7h47m25s
